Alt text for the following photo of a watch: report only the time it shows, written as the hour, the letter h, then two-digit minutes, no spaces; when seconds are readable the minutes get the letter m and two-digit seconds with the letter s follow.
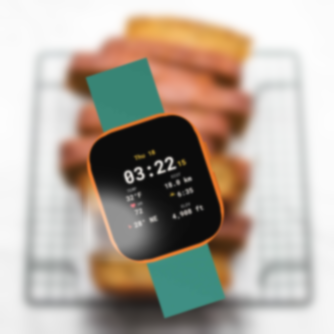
3h22
